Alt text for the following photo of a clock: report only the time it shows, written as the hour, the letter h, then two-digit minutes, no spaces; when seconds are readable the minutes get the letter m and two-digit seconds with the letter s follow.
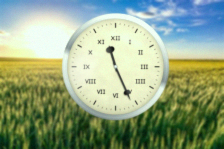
11h26
